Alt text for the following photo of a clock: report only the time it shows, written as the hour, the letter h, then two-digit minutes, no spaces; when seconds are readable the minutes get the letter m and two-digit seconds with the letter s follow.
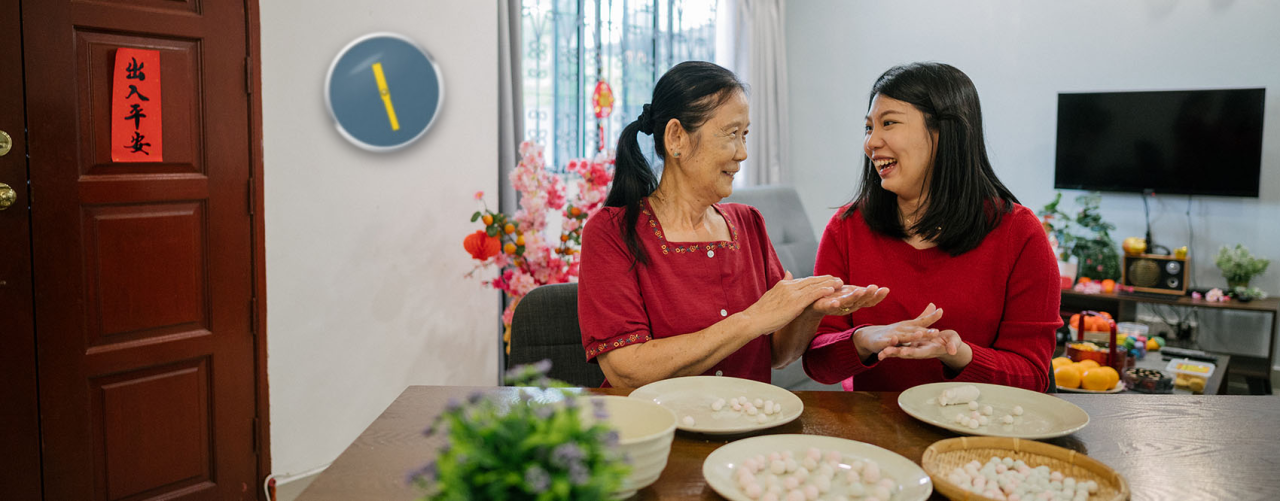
11h27
